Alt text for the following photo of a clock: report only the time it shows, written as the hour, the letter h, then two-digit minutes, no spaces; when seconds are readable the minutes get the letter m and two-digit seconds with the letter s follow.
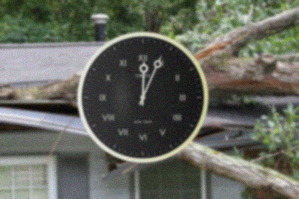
12h04
